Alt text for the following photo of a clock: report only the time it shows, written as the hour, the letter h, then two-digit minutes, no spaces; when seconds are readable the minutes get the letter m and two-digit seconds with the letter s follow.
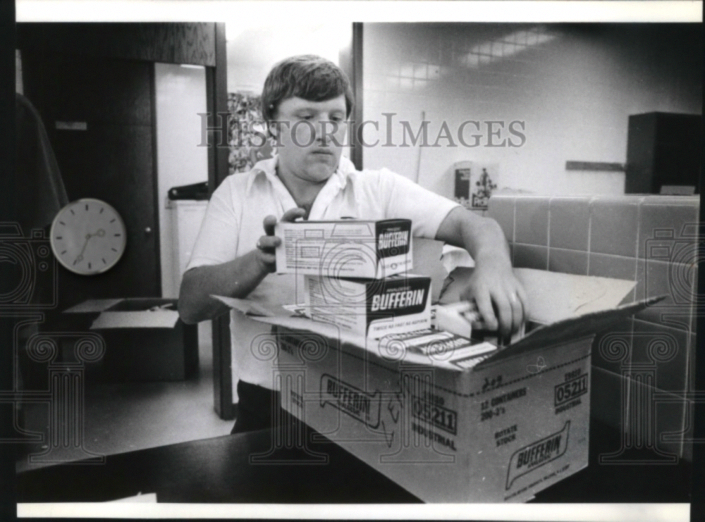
2h34
